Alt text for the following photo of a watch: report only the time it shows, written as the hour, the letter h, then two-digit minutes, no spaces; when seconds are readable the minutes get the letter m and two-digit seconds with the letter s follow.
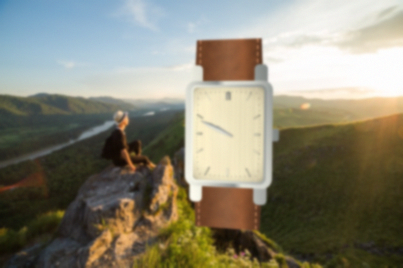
9h49
